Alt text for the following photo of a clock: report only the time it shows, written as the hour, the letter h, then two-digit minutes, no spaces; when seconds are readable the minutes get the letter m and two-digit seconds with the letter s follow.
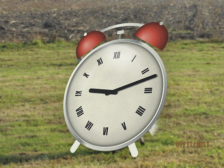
9h12
